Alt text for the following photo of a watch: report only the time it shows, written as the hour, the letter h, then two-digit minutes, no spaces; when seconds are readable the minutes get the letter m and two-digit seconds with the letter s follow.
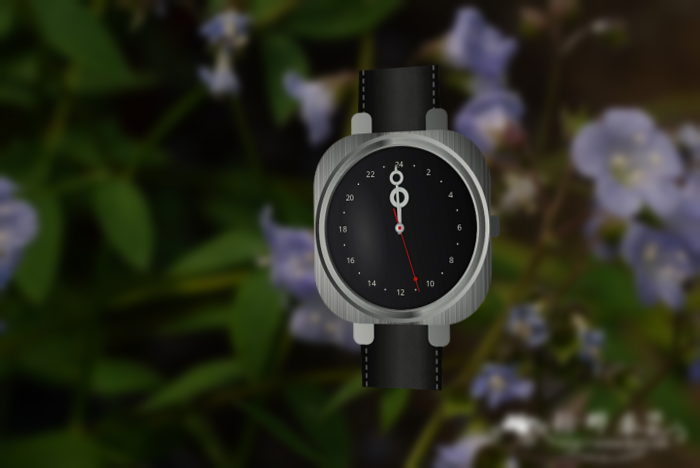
23h59m27s
